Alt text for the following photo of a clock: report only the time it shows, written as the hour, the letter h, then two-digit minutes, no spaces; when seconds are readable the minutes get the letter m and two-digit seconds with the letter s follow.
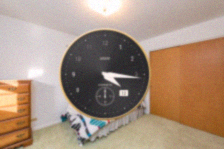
4h16
